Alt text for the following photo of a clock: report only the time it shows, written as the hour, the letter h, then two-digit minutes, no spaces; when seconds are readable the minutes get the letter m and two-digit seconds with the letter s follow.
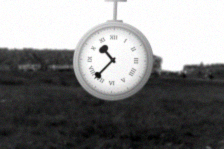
10h37
